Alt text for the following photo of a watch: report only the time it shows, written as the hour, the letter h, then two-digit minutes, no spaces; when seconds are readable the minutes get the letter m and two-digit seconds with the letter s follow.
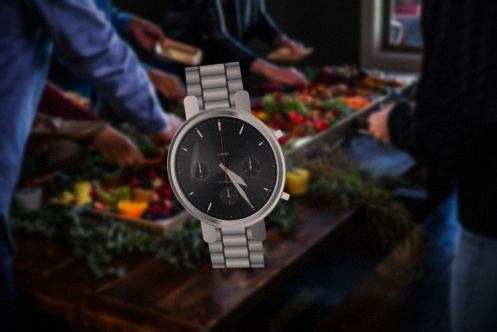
4h25
